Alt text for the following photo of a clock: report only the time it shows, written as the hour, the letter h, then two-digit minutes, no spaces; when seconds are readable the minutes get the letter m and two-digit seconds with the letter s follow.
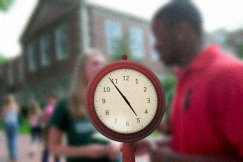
4h54
